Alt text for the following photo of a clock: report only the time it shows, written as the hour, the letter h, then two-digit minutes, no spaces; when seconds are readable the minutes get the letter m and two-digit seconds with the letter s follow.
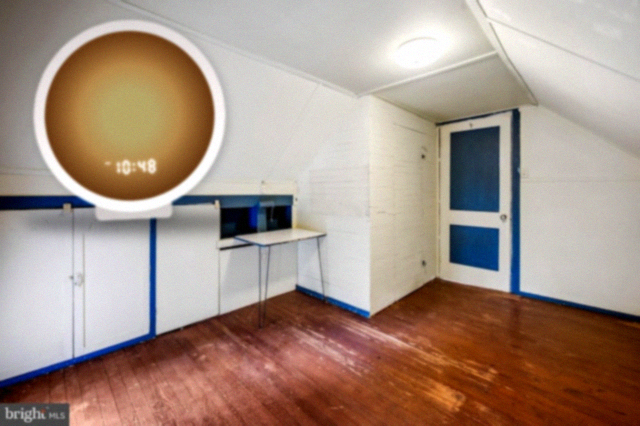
10h48
